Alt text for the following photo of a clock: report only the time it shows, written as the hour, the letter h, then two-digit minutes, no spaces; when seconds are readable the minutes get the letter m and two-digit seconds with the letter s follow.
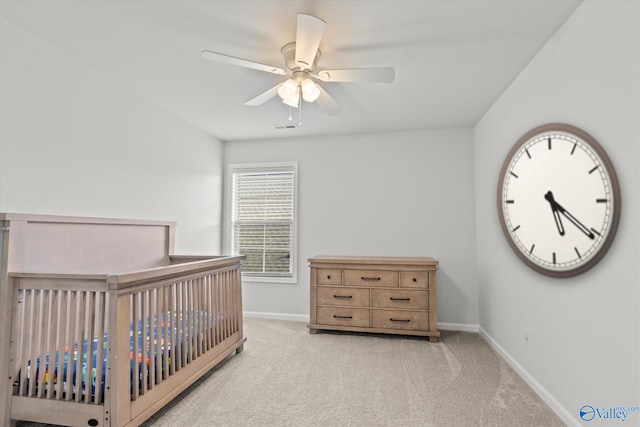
5h21
